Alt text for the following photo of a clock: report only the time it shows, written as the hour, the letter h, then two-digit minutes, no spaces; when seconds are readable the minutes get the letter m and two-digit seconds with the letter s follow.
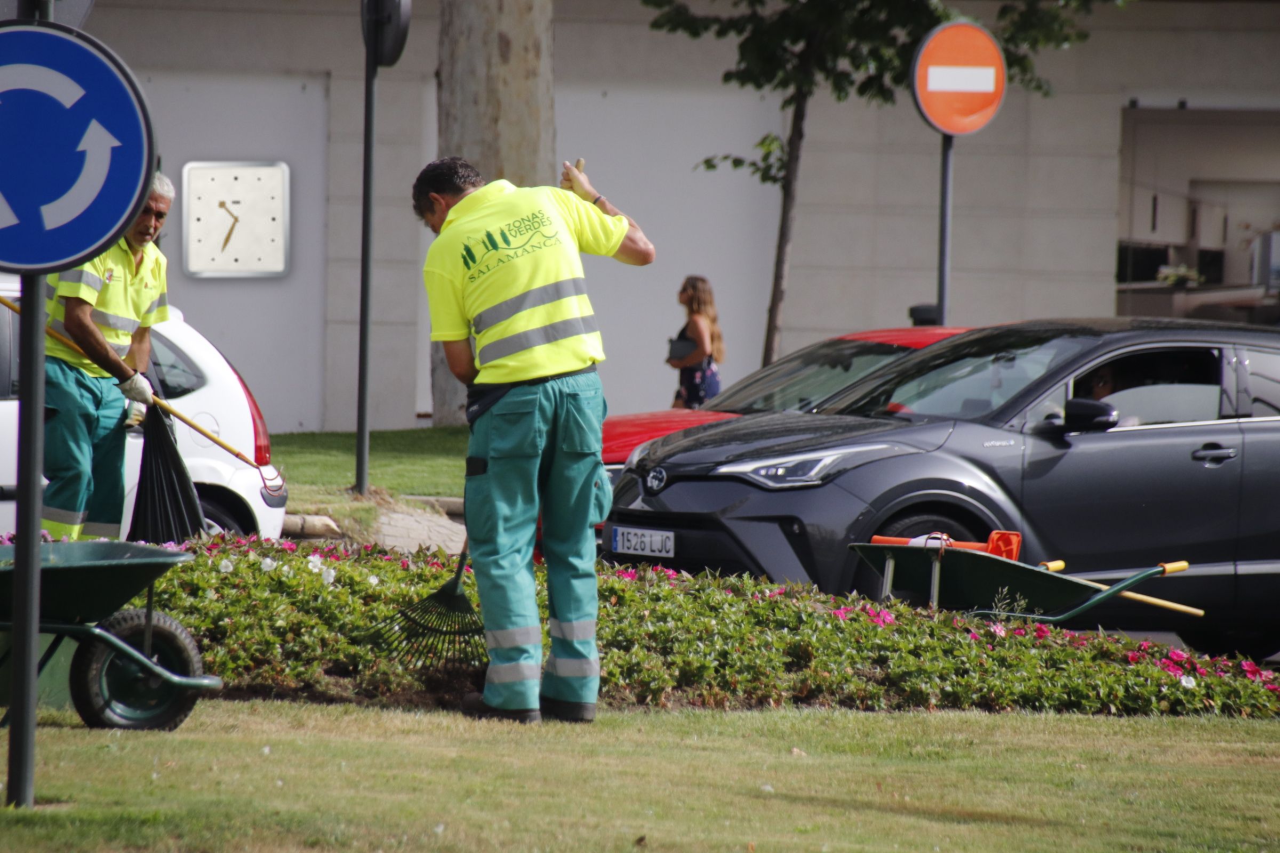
10h34
